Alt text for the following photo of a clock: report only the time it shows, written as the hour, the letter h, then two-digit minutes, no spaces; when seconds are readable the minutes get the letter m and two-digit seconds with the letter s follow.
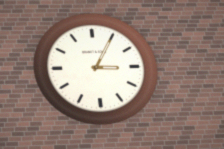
3h05
